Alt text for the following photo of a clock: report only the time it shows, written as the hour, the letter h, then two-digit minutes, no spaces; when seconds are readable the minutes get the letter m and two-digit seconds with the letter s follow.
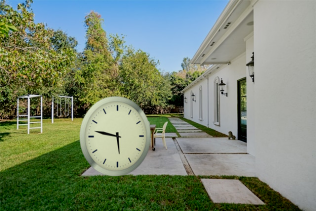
5h47
